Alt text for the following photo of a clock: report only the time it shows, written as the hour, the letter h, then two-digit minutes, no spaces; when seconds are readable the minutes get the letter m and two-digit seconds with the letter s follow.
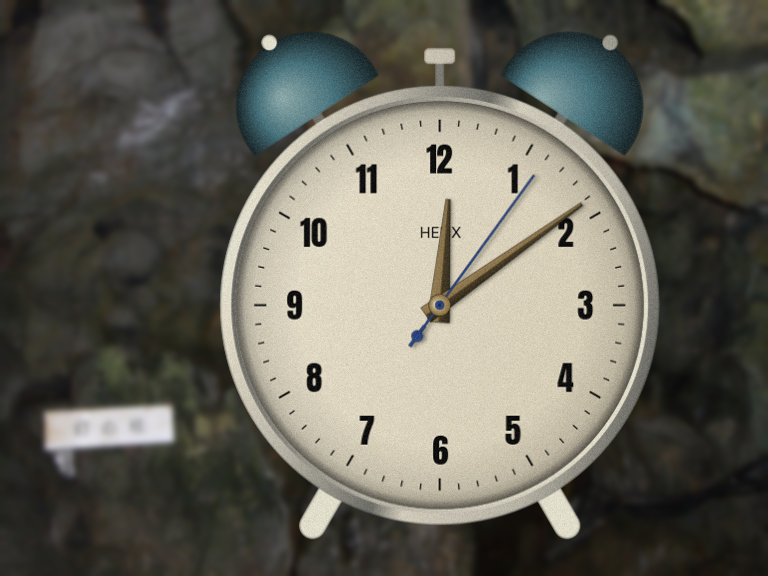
12h09m06s
